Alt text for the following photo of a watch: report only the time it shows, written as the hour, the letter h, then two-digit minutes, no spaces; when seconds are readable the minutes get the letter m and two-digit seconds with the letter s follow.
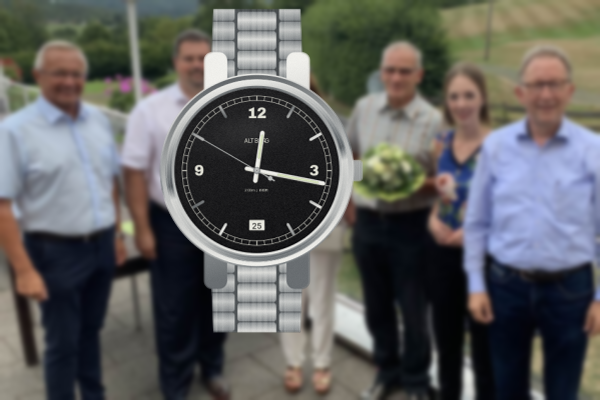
12h16m50s
